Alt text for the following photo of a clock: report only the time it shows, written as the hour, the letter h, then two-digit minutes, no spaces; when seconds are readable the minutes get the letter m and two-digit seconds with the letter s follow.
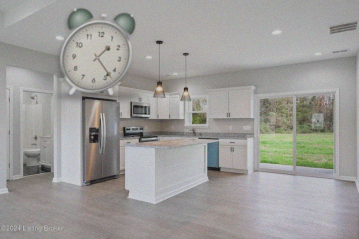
1h23
